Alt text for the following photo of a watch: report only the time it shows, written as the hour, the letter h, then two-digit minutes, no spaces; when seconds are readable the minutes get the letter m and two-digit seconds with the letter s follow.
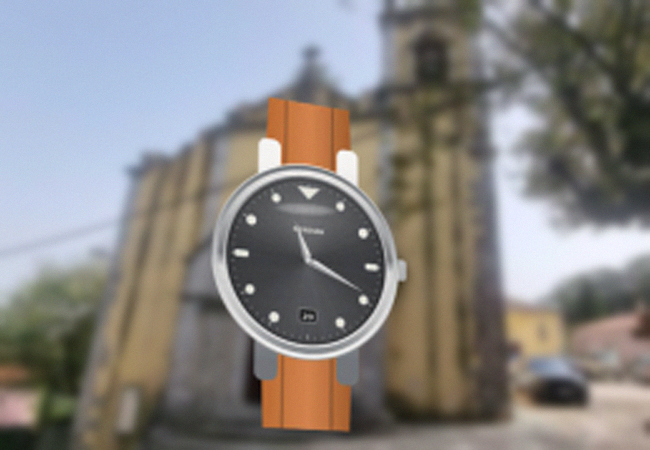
11h19
